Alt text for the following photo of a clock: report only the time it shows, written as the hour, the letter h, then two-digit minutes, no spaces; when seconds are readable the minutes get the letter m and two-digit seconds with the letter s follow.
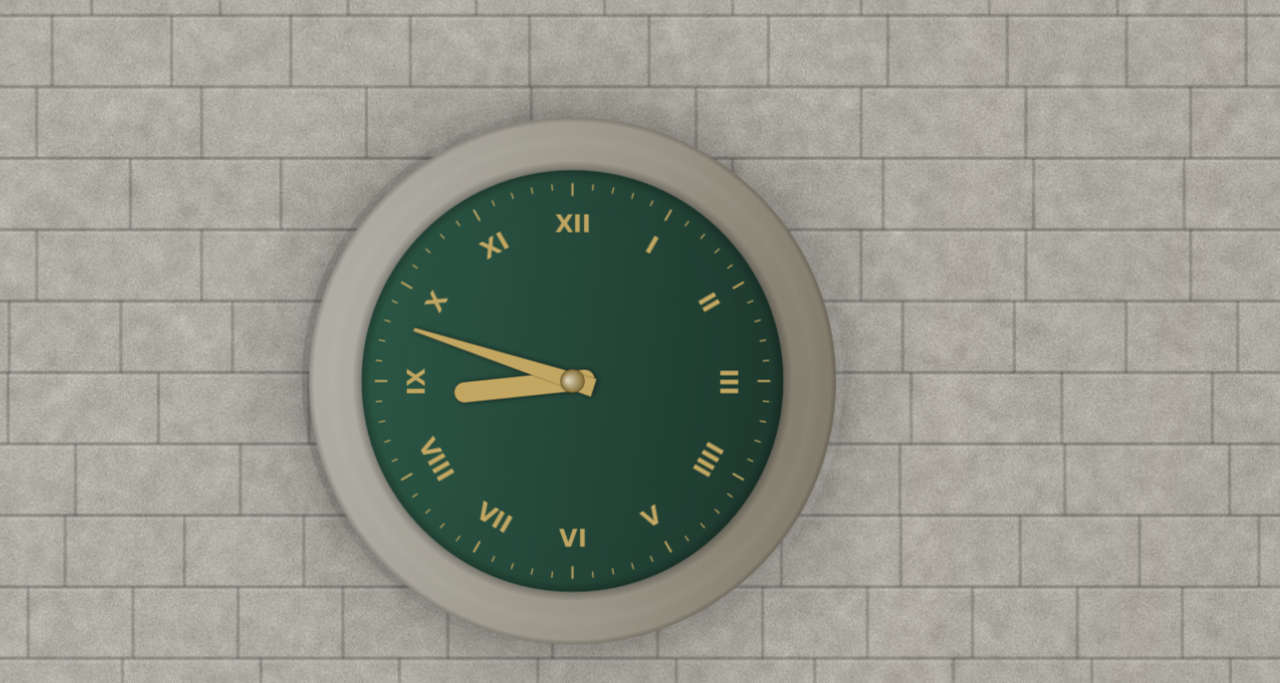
8h48
